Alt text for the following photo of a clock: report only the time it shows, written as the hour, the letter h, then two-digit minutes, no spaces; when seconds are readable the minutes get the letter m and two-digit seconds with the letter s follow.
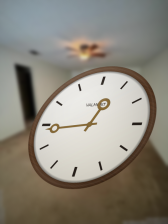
12h44
